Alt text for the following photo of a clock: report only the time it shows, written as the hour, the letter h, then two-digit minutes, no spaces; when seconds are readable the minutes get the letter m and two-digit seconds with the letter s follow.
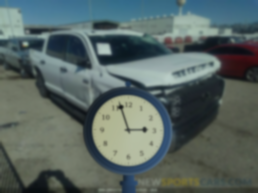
2h57
